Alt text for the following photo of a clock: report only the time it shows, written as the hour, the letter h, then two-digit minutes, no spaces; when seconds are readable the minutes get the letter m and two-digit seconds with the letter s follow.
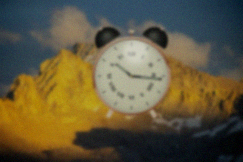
10h16
